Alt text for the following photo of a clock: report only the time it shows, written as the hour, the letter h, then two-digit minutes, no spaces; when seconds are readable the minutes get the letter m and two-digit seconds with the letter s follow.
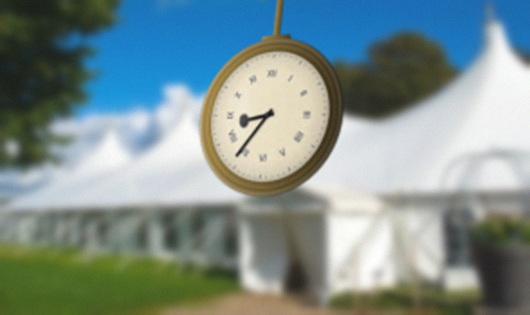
8h36
